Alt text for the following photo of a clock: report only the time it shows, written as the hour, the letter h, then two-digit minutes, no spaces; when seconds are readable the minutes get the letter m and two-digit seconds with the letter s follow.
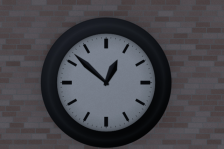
12h52
